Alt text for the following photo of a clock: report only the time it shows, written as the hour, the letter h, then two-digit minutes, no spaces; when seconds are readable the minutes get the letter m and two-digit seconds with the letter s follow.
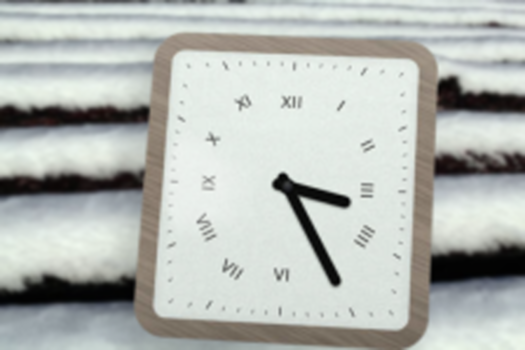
3h25
